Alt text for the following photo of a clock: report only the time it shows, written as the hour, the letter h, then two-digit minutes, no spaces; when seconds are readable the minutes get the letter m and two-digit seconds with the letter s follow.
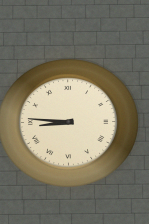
8h46
